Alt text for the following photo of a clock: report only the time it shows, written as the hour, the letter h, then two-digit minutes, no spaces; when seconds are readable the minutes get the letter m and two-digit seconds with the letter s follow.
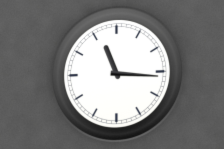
11h16
